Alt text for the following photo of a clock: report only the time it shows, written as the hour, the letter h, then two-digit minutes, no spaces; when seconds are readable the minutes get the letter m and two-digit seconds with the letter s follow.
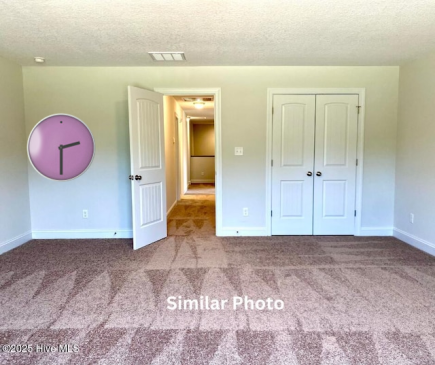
2h30
